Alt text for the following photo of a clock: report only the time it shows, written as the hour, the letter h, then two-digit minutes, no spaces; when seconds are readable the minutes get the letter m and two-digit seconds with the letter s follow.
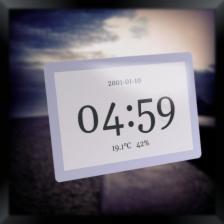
4h59
